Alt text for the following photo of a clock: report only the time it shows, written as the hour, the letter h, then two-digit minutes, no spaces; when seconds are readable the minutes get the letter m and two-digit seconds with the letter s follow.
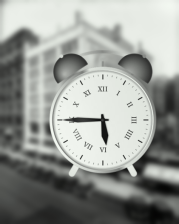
5h45
